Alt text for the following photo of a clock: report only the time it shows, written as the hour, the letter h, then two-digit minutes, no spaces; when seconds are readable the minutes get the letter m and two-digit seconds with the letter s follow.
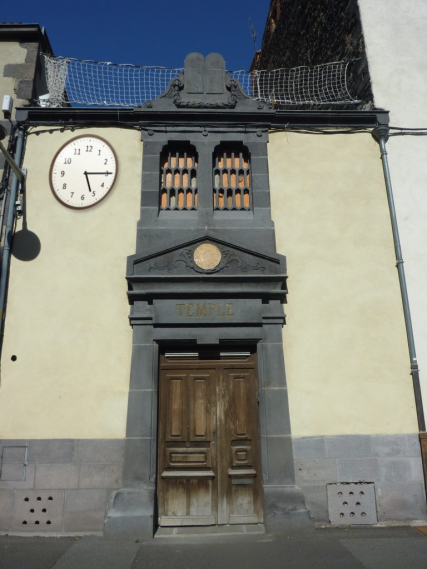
5h15
